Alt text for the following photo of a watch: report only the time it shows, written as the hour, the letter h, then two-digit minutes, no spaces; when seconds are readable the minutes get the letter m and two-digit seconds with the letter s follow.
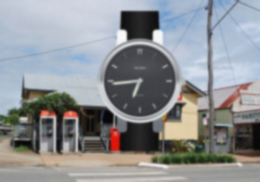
6h44
